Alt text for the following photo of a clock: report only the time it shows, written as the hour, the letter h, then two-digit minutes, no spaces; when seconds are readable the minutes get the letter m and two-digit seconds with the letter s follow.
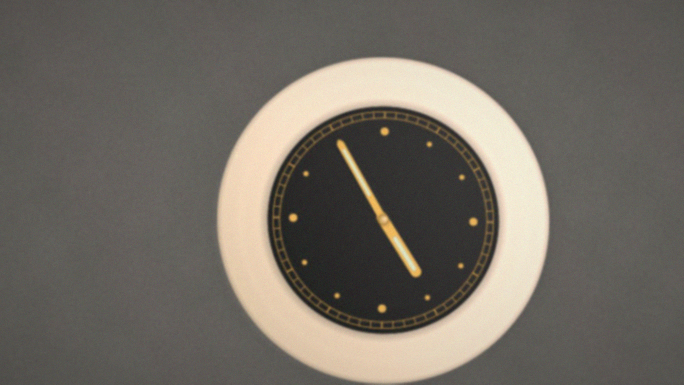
4h55
